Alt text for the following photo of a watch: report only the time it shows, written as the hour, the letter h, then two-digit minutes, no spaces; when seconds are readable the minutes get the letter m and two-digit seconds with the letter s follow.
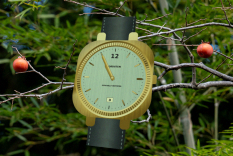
10h55
